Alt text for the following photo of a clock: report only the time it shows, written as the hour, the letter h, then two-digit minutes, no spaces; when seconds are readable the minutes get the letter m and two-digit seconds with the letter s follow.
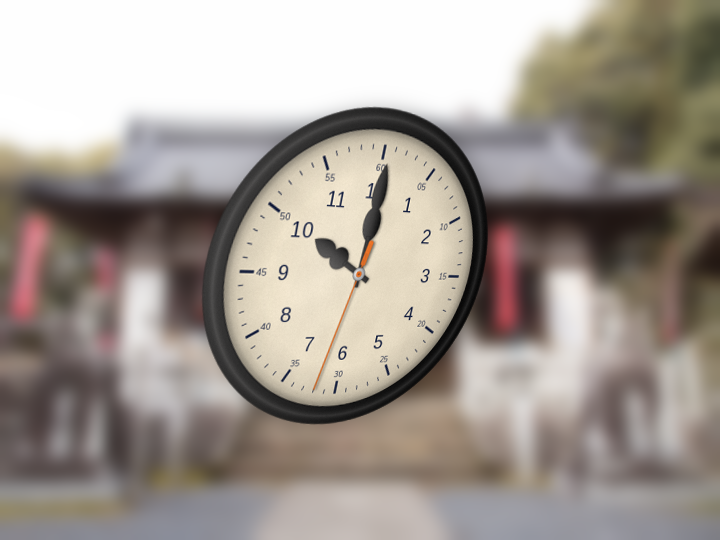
10h00m32s
